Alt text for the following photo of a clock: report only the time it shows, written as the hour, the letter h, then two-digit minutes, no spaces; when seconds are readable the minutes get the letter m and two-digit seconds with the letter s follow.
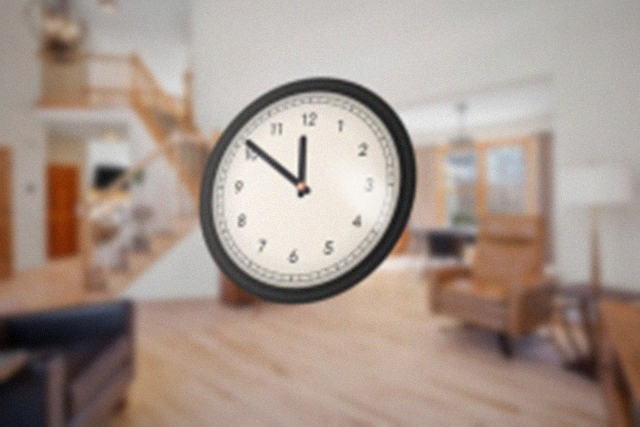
11h51
